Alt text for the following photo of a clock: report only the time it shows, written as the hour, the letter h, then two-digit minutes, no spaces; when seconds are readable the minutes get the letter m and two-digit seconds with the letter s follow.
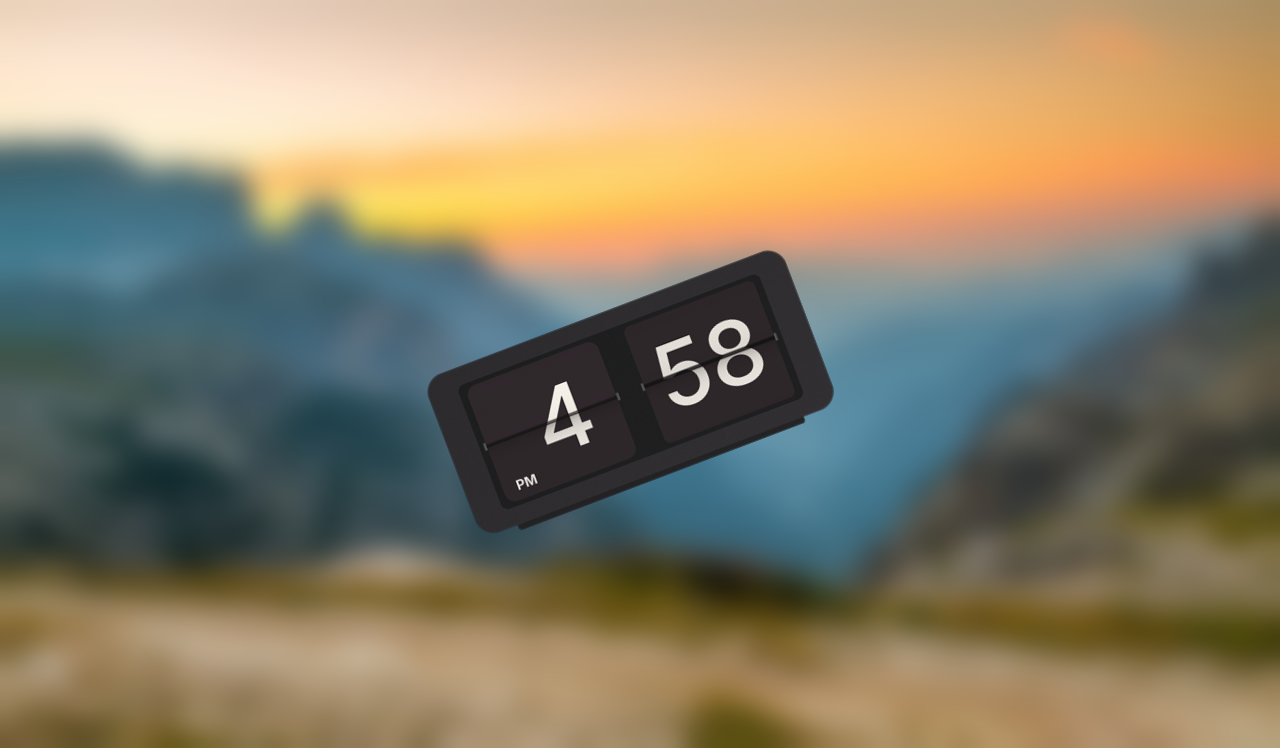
4h58
